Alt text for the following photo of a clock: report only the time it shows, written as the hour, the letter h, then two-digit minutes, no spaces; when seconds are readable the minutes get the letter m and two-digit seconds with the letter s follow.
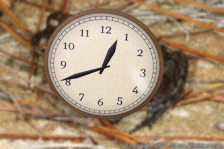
12h41
